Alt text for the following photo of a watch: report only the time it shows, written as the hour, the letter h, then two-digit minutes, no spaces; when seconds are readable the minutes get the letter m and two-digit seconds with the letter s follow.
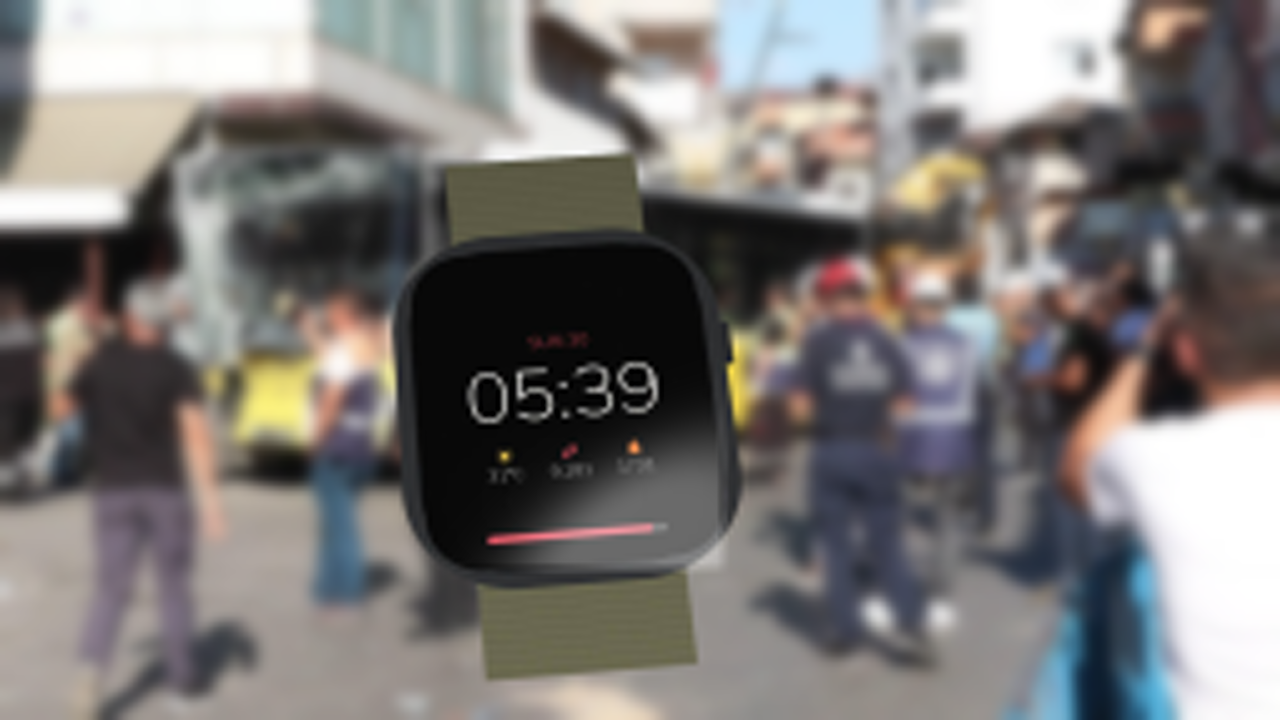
5h39
